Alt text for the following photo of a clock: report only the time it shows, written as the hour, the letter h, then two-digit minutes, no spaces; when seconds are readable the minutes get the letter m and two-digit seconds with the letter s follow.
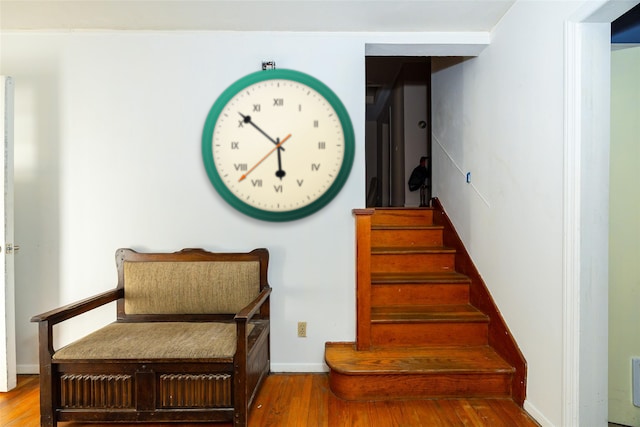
5h51m38s
